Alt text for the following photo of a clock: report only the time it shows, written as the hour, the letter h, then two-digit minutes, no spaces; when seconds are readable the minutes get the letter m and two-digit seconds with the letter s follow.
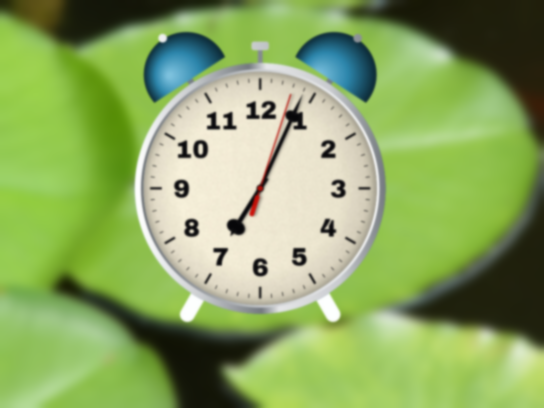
7h04m03s
